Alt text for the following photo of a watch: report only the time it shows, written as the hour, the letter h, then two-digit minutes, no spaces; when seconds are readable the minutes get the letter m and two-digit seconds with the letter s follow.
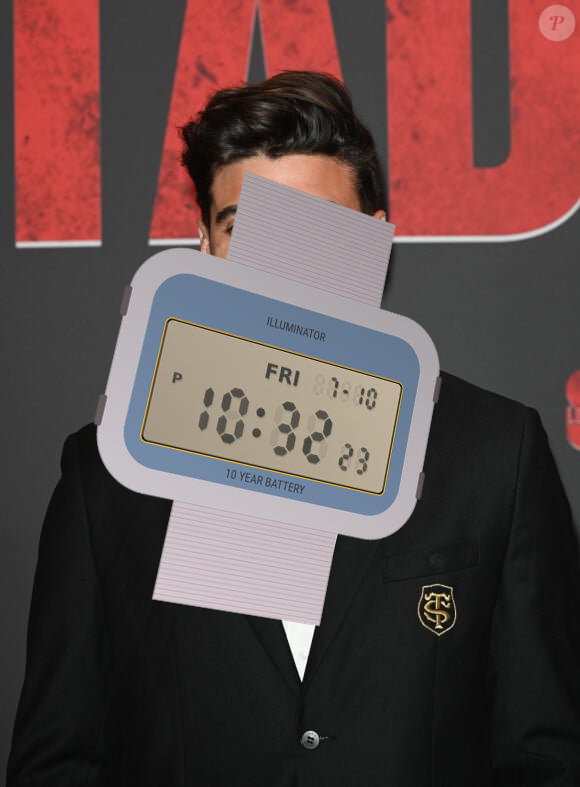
10h32m23s
